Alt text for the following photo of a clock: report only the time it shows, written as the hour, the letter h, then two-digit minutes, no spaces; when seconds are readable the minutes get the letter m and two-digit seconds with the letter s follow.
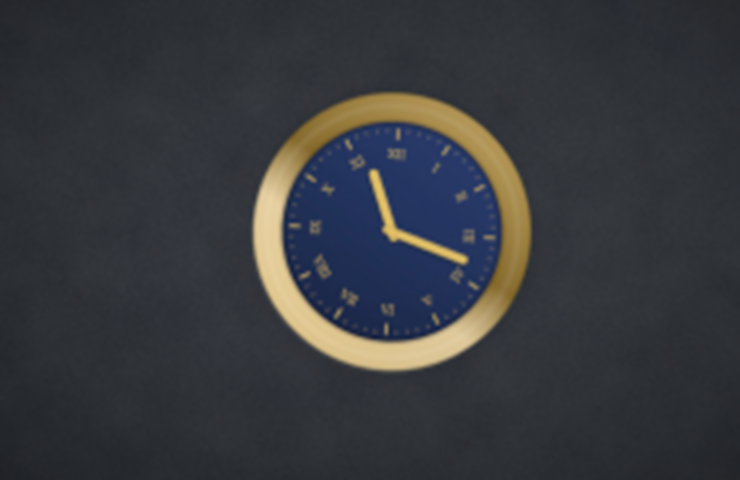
11h18
